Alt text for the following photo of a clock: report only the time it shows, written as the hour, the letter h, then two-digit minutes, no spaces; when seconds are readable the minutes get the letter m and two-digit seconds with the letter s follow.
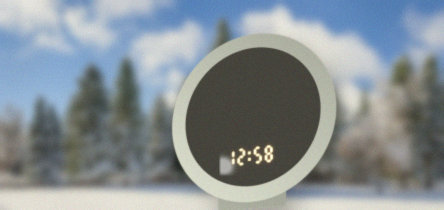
12h58
